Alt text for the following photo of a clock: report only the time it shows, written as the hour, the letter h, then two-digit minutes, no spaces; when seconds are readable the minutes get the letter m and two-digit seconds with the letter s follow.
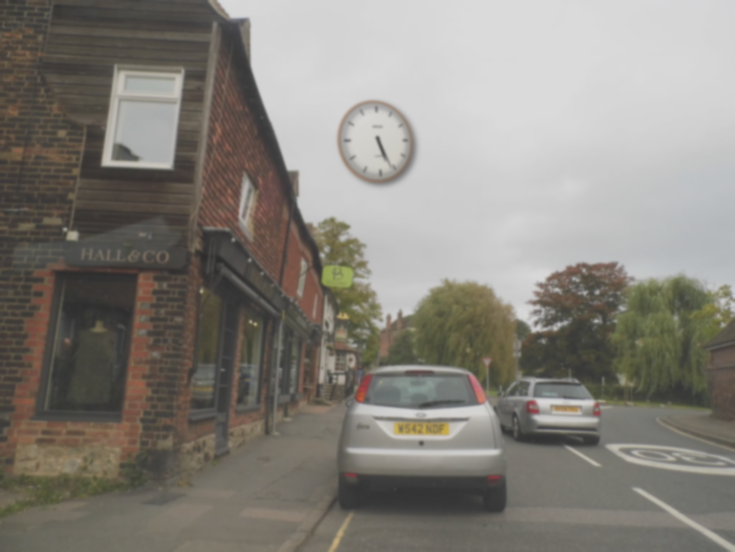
5h26
